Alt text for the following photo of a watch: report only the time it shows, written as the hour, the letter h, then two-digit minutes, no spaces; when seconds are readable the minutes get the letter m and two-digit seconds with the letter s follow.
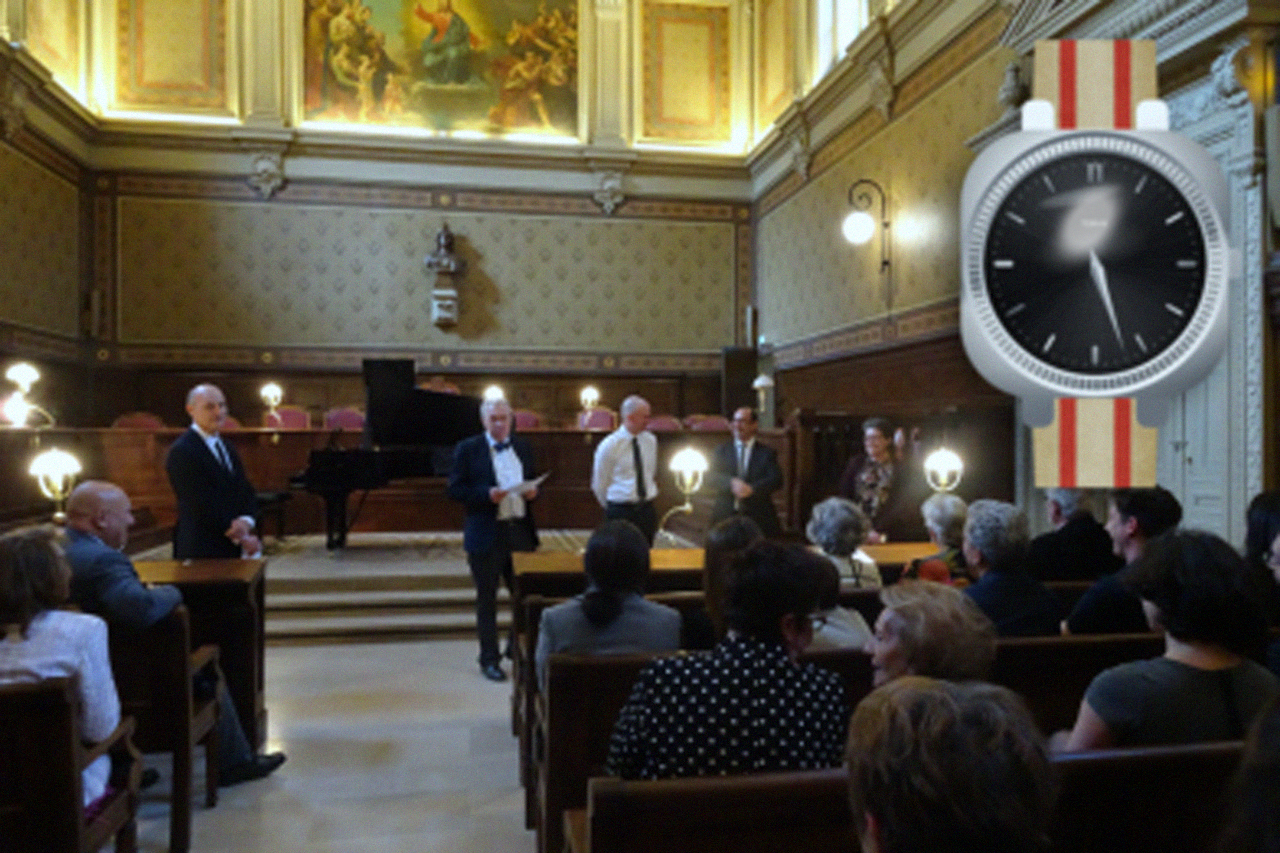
5h27
